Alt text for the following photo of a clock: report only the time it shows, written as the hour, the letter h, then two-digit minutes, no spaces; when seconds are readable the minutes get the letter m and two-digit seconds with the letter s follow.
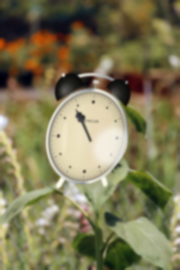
10h54
